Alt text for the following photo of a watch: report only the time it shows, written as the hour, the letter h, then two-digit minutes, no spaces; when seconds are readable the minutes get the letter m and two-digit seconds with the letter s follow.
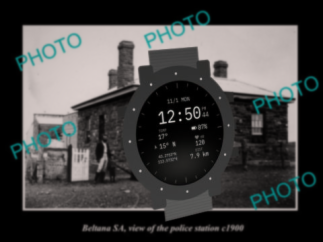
12h50
